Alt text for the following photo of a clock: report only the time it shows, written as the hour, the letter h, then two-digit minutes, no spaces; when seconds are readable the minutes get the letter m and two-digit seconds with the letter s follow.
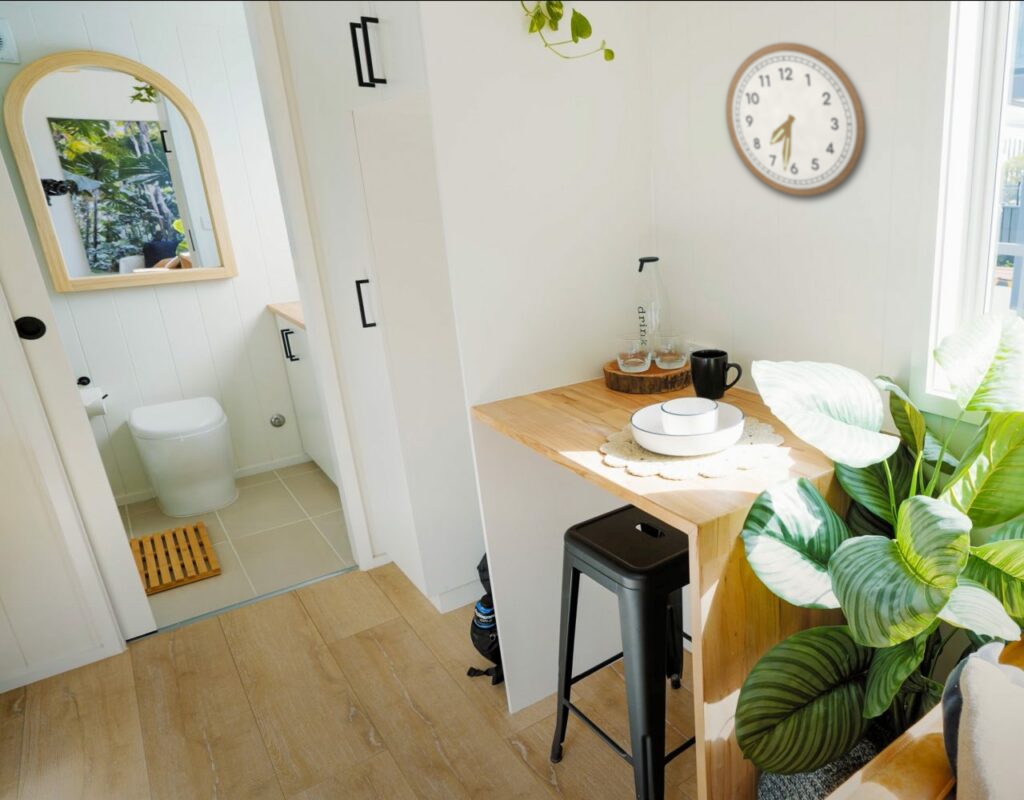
7h32
